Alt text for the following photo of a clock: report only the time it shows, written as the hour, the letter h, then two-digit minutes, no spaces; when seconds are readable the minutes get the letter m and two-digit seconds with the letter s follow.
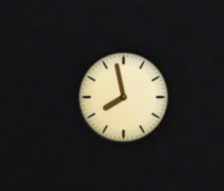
7h58
